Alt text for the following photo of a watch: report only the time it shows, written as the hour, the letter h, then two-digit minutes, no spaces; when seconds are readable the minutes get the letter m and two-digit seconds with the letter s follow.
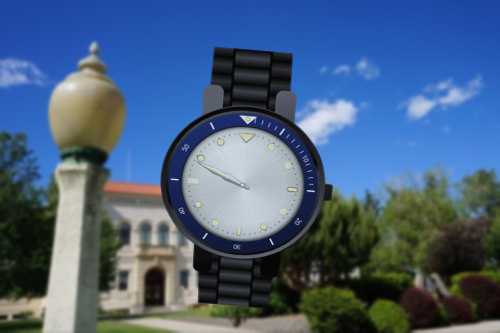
9h49
